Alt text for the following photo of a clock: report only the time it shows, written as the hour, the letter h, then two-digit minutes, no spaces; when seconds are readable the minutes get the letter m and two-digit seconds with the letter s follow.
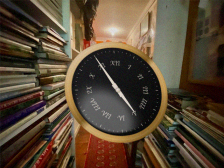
4h55
